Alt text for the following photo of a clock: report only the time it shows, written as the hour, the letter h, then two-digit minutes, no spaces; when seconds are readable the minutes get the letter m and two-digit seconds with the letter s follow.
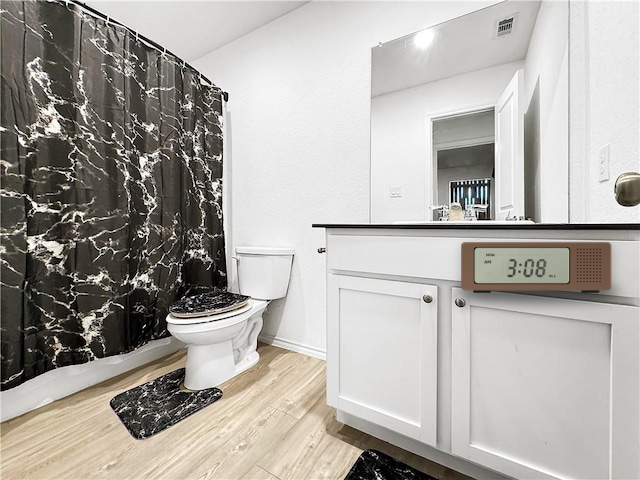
3h08
